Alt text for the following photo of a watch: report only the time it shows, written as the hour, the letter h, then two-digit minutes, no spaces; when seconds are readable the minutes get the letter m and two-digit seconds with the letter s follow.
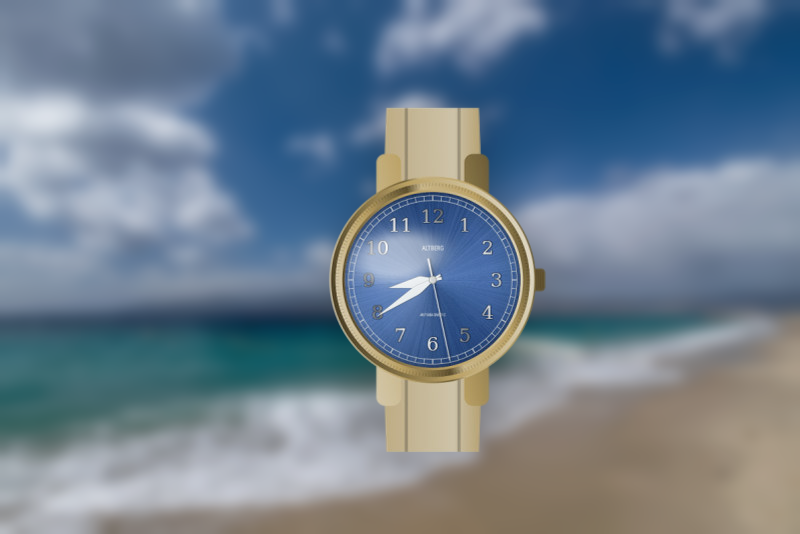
8h39m28s
